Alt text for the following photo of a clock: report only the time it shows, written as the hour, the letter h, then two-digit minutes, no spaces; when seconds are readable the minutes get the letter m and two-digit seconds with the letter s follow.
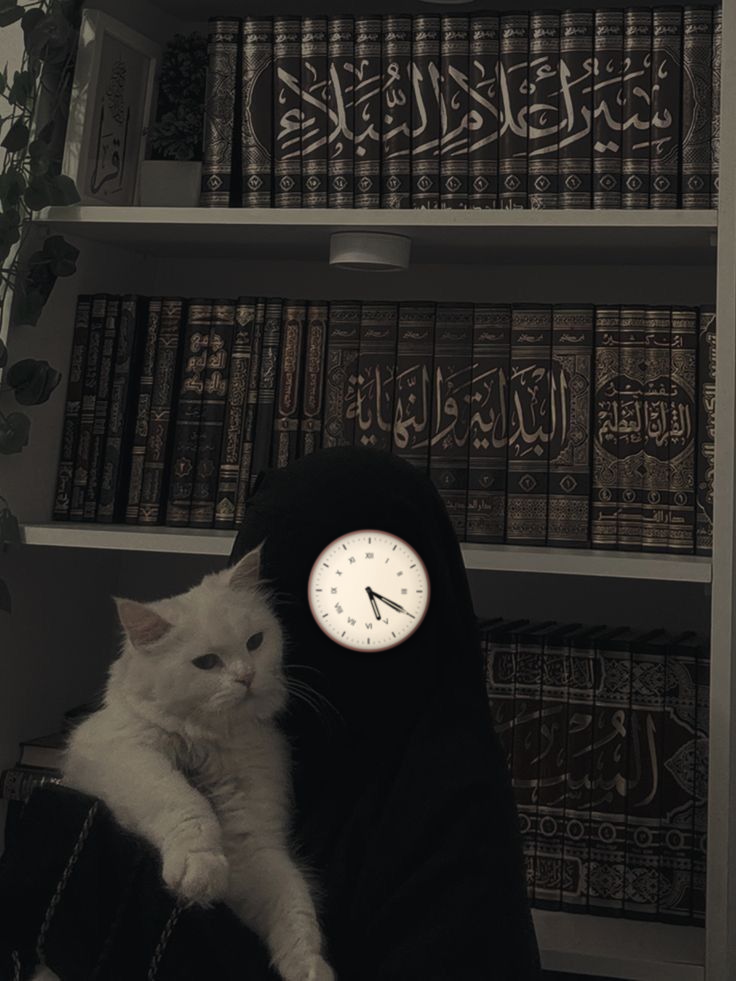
5h20
